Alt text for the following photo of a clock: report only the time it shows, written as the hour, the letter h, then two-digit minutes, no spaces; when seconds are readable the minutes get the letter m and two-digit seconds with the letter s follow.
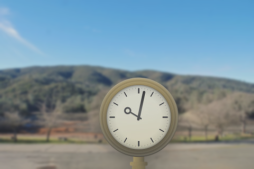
10h02
